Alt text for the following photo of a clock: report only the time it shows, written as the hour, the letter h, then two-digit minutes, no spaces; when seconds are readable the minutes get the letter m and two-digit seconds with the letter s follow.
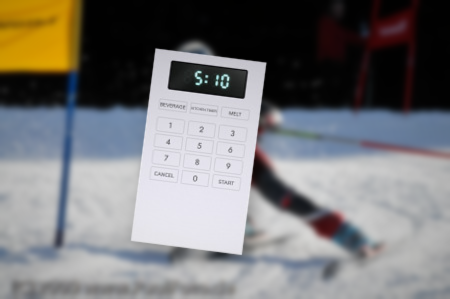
5h10
